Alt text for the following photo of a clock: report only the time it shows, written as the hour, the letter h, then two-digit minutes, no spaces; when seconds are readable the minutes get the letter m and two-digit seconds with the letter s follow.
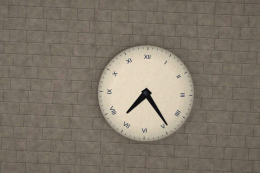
7h24
